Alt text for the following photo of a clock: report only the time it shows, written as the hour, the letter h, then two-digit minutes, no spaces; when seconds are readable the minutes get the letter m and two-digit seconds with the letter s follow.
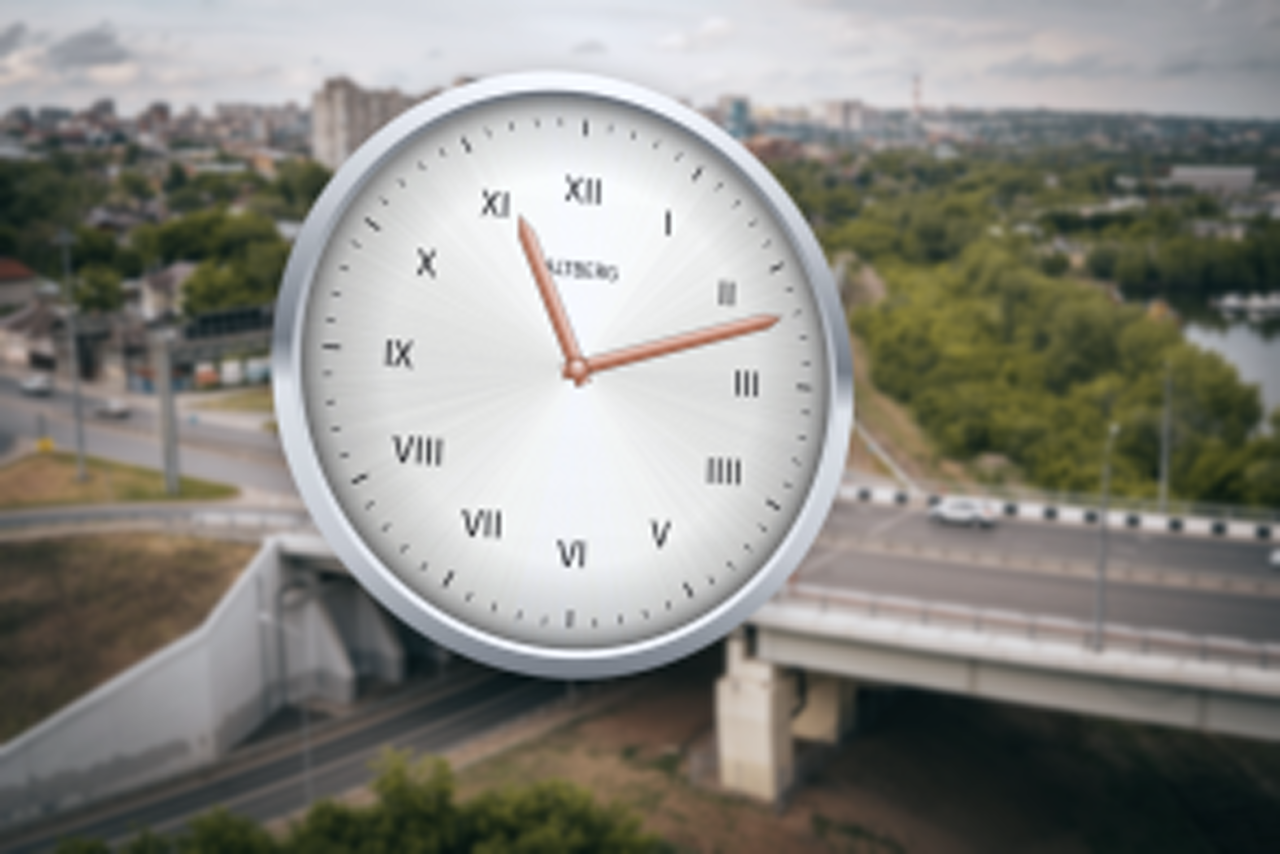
11h12
